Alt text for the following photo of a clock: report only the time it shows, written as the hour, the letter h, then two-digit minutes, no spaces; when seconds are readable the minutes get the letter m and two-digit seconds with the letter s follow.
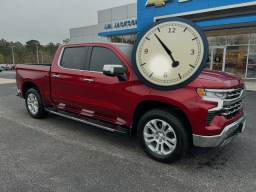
4h53
